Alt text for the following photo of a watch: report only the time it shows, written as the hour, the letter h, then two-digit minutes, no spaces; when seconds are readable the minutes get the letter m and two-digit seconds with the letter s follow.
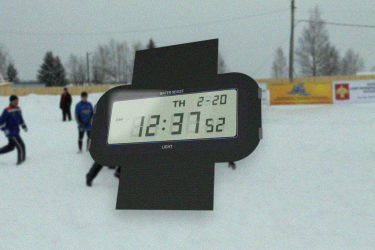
12h37m52s
